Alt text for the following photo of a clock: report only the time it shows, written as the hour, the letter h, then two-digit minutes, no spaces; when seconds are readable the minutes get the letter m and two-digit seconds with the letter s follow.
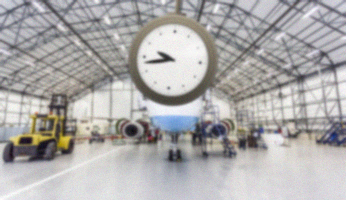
9h43
